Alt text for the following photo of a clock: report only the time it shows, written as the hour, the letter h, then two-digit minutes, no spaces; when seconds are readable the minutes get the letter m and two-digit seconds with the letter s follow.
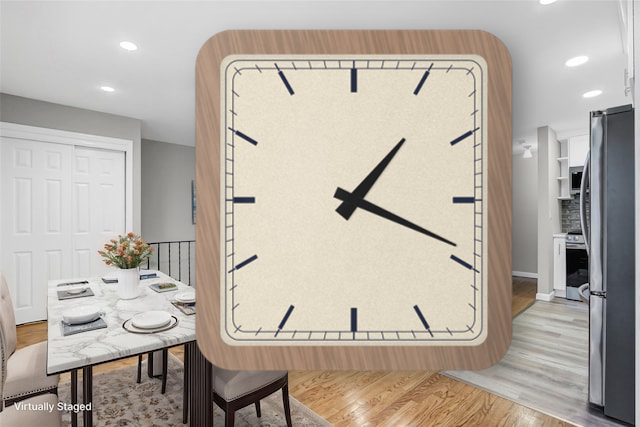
1h19
